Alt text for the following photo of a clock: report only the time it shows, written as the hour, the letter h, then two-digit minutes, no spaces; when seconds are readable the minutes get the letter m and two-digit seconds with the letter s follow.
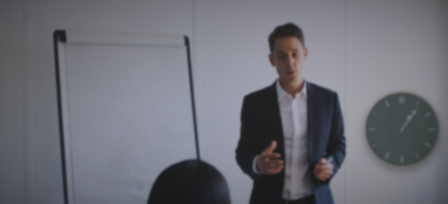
1h06
